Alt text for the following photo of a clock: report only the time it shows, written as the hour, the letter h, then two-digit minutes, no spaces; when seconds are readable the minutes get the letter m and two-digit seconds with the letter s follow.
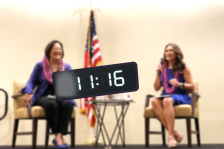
11h16
